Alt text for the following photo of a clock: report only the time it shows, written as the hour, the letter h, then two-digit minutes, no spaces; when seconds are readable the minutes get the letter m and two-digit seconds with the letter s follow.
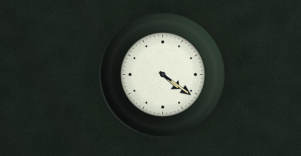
4h21
